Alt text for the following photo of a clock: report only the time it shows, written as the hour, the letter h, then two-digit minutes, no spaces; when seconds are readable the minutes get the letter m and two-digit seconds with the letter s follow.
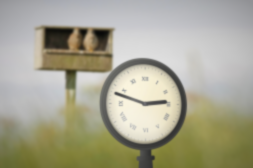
2h48
